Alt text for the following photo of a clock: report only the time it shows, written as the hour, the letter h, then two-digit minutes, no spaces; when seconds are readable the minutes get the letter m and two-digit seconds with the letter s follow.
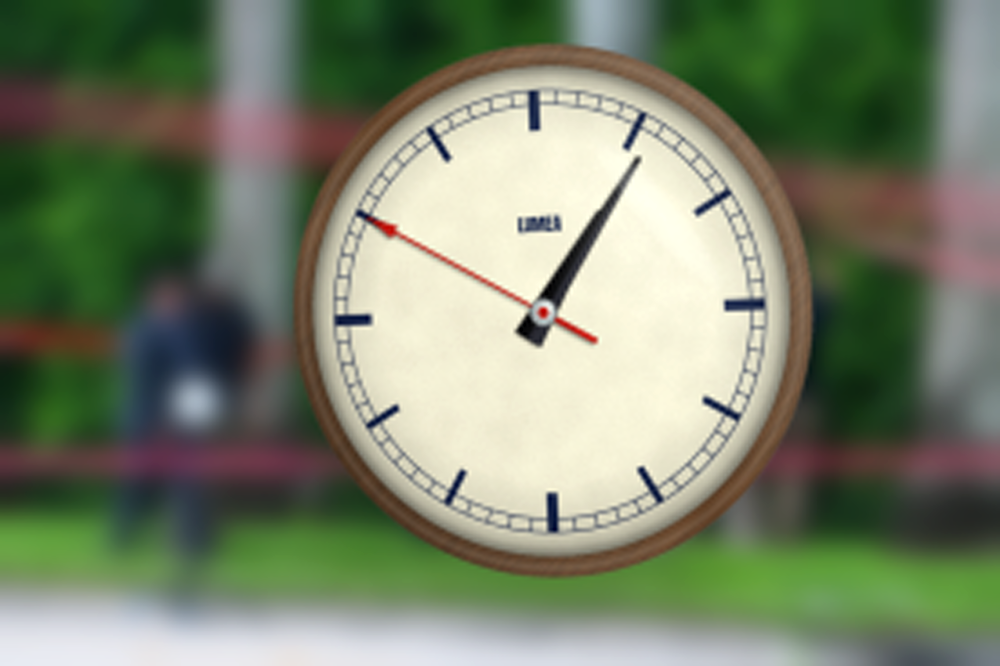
1h05m50s
